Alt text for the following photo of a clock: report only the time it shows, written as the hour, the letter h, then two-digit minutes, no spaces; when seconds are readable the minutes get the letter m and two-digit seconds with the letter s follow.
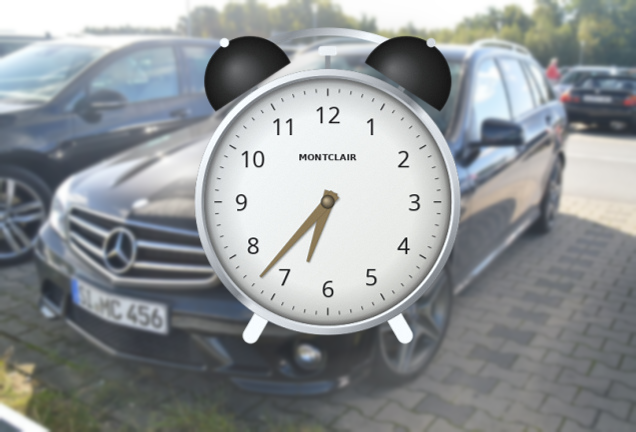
6h37
